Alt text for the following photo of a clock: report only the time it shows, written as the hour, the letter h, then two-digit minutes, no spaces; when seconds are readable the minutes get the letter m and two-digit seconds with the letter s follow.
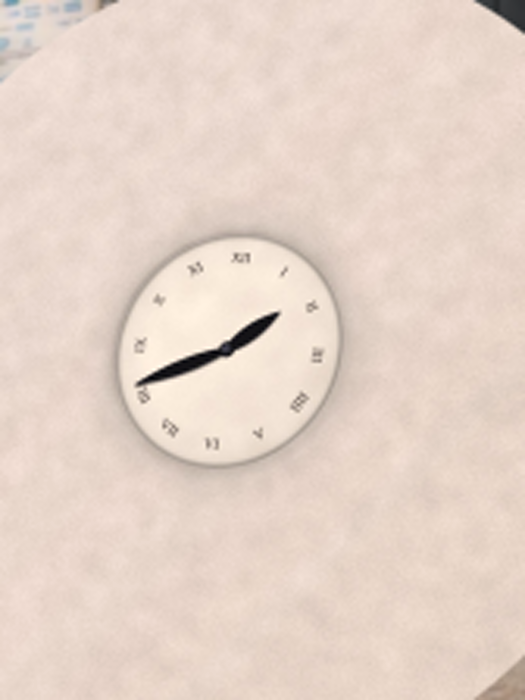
1h41
